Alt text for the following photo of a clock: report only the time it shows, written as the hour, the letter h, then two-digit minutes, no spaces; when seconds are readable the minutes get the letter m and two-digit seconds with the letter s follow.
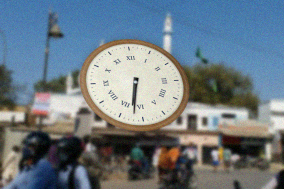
6h32
